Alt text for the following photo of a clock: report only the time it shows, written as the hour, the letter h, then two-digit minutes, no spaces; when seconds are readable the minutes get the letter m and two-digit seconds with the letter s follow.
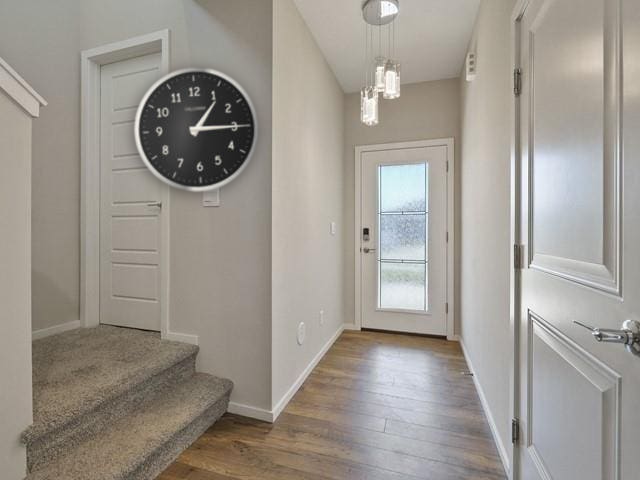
1h15
